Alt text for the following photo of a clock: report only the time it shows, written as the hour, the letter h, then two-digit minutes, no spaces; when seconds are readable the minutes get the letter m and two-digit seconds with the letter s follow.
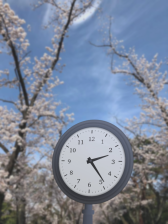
2h24
